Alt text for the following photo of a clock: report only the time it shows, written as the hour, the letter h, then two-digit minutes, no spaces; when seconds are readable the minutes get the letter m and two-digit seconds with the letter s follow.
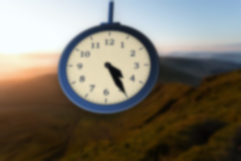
4h25
